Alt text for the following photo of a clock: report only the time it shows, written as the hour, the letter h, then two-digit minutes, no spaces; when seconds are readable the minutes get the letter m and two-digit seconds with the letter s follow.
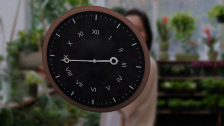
2h44
